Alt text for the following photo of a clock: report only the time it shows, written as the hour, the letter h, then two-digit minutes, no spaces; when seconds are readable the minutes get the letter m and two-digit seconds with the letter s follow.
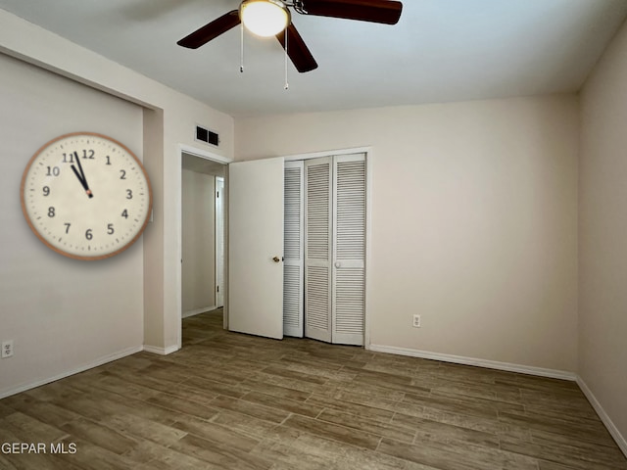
10h57
